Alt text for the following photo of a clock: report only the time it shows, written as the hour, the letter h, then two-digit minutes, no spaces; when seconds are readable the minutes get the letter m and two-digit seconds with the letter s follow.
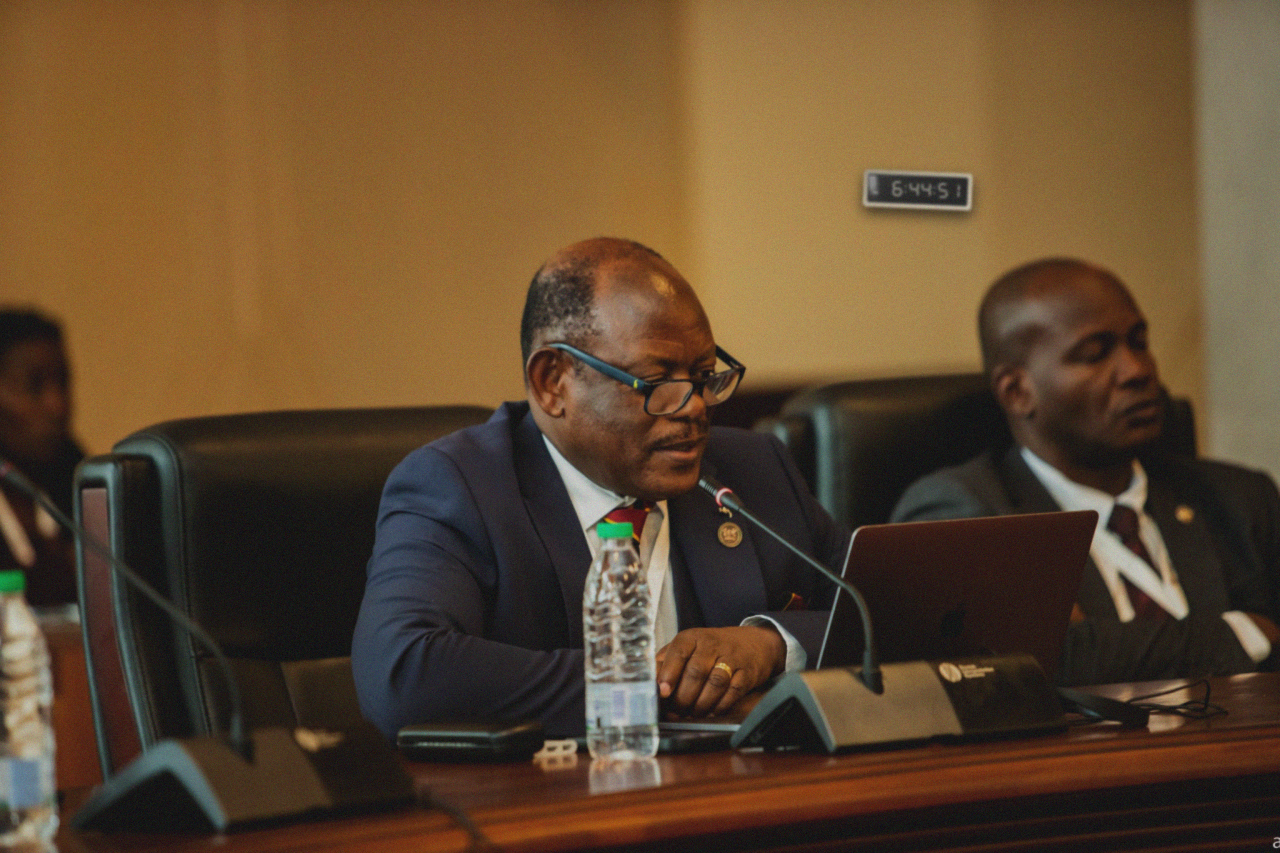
6h44m51s
